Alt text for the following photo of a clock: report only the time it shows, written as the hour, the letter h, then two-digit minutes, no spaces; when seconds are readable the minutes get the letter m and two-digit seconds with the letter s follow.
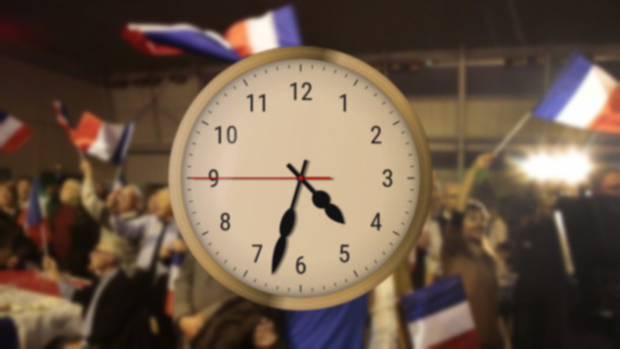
4h32m45s
